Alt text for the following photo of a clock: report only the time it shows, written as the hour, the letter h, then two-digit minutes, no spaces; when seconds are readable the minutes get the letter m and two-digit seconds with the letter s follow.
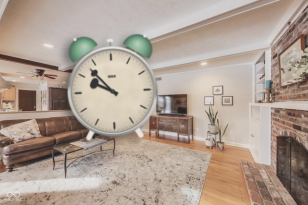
9h53
